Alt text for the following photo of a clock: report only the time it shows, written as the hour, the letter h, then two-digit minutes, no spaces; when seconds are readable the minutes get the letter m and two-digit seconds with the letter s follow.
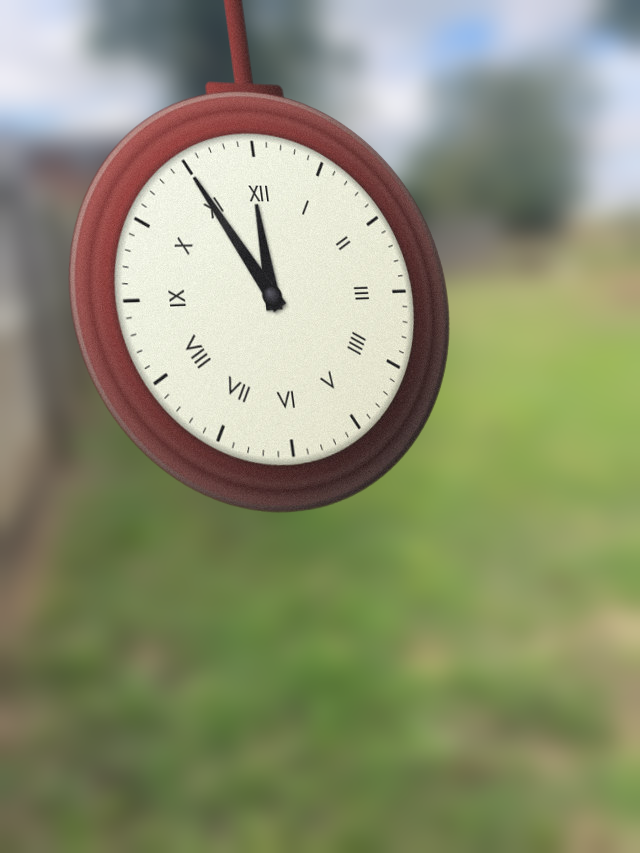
11h55
